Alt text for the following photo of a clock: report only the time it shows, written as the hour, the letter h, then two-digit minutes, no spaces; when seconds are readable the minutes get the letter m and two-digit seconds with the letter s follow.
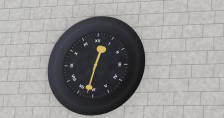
12h32
